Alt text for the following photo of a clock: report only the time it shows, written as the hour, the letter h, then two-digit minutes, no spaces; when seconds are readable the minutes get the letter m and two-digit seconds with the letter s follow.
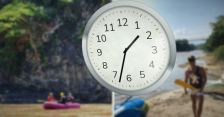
1h33
